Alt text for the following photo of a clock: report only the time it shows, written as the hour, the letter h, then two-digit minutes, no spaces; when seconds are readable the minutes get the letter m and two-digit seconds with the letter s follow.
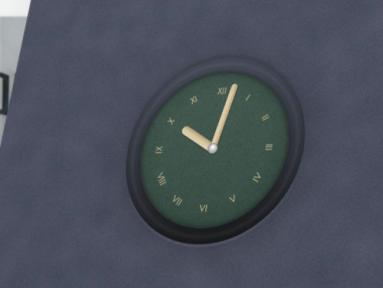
10h02
